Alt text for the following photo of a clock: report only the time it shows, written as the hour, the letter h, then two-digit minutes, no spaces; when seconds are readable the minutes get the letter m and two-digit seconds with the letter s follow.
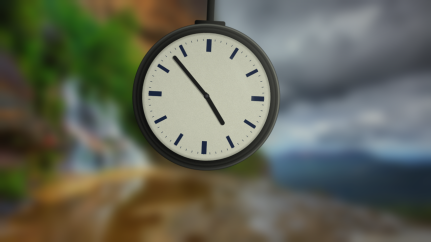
4h53
